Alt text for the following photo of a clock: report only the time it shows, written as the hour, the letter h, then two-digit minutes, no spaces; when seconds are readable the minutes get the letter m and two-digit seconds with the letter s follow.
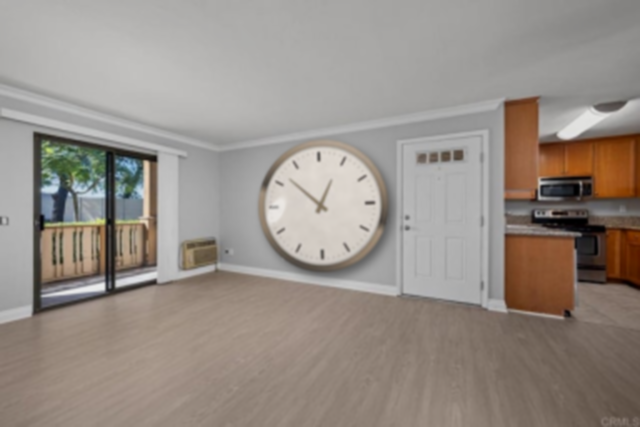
12h52
